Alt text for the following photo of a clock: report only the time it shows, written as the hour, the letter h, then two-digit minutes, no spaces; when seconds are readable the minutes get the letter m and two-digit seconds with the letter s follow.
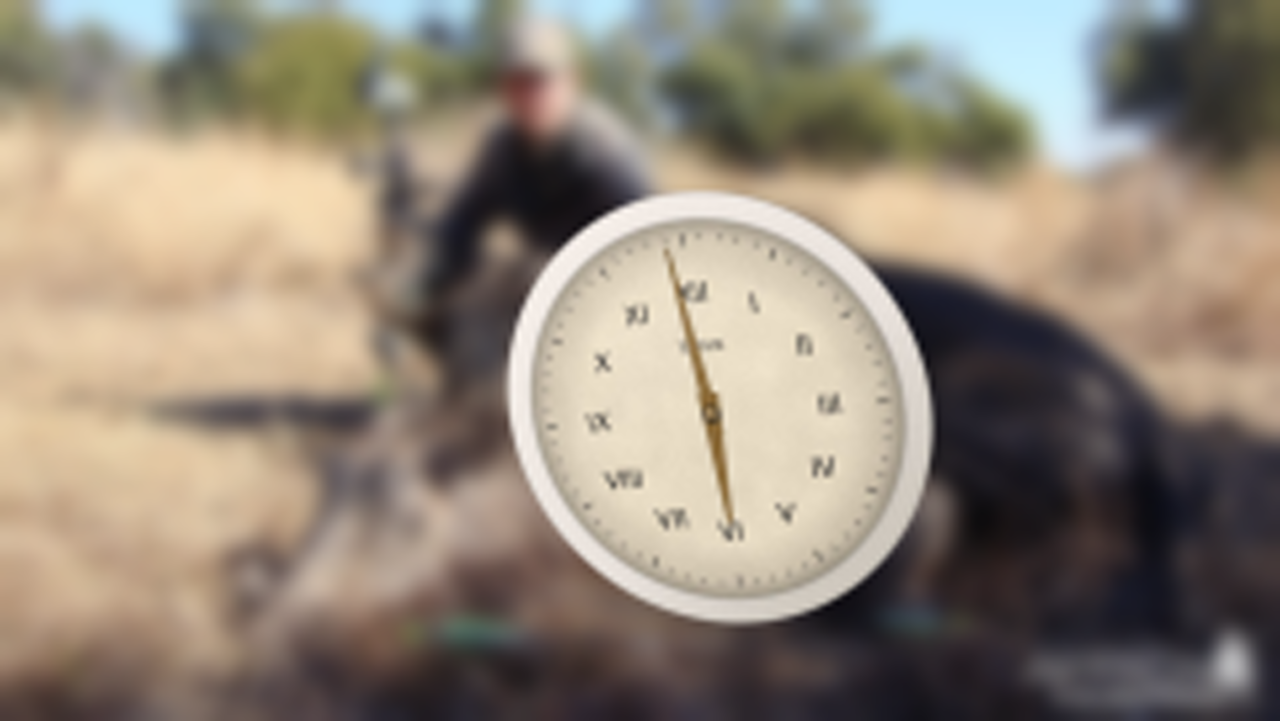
5h59
